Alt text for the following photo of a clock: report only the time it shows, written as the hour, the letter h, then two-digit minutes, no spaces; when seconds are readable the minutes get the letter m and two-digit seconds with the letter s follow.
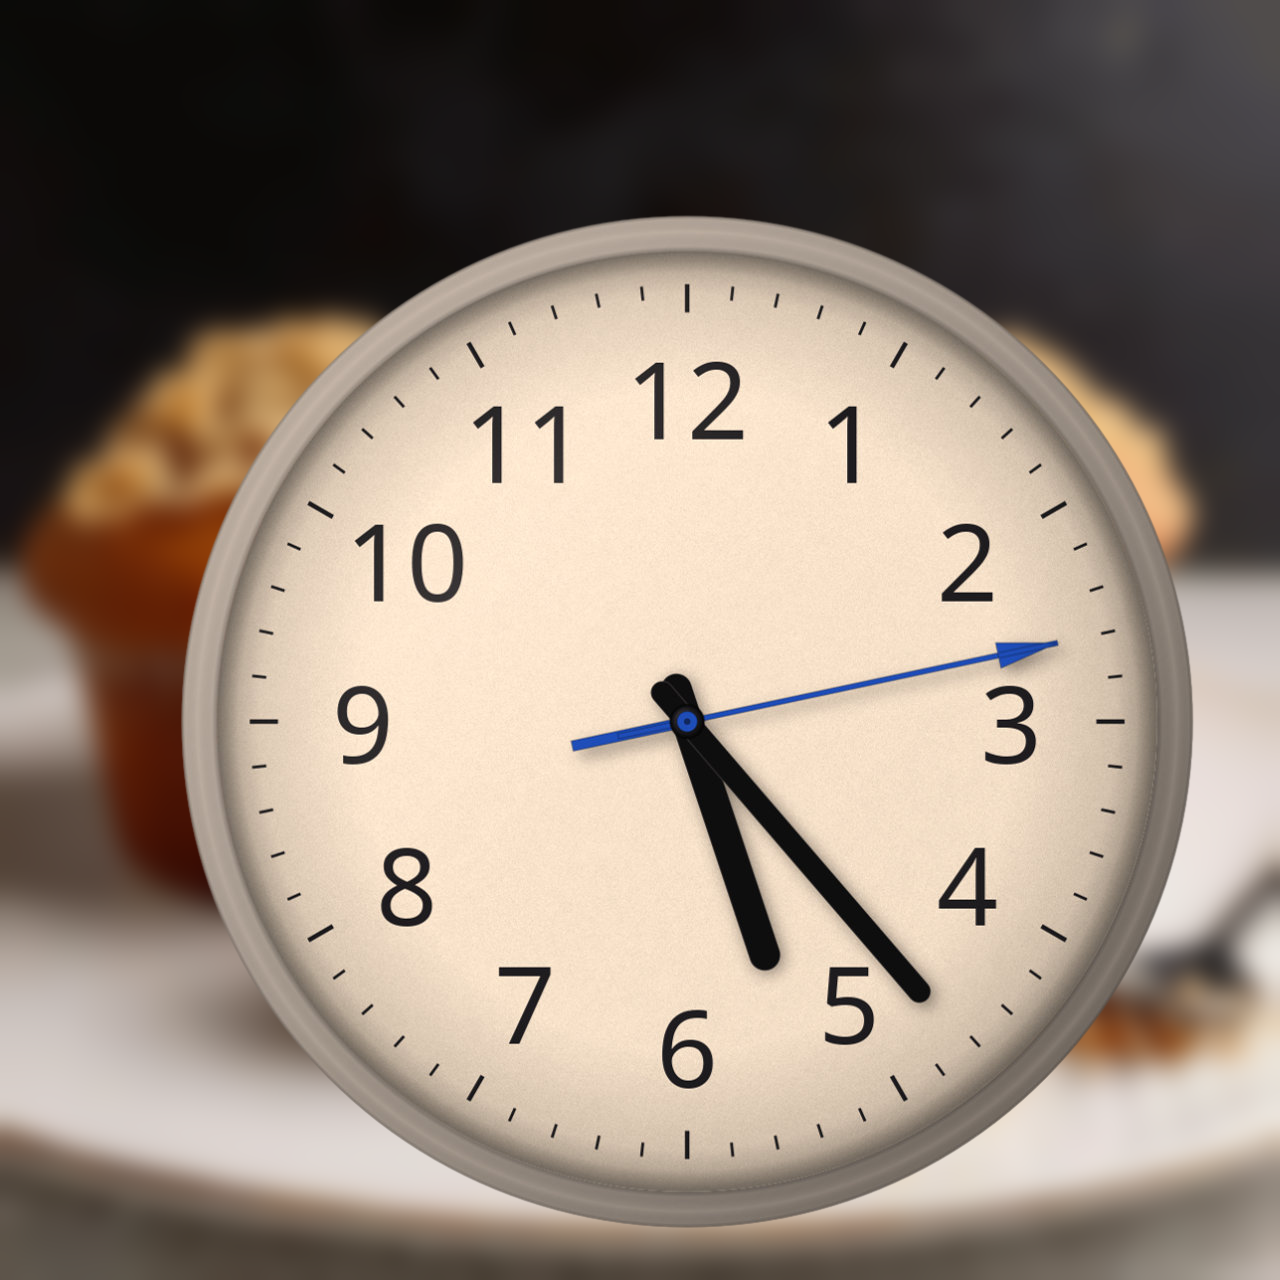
5h23m13s
